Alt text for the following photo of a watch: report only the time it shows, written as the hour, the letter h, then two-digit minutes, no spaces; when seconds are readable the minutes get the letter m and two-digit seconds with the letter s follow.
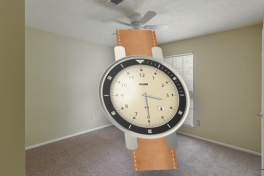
3h30
